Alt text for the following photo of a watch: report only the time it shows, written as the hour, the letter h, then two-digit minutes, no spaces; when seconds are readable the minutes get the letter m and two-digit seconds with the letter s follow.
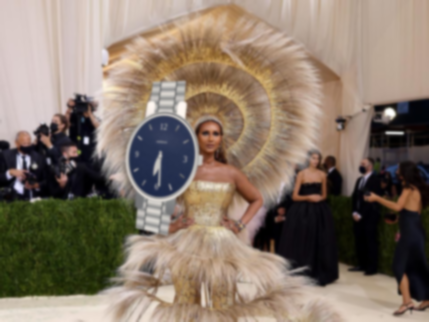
6h29
